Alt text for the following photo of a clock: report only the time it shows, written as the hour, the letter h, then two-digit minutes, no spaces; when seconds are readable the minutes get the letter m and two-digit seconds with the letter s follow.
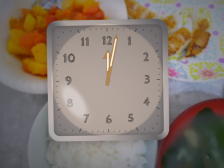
12h02
